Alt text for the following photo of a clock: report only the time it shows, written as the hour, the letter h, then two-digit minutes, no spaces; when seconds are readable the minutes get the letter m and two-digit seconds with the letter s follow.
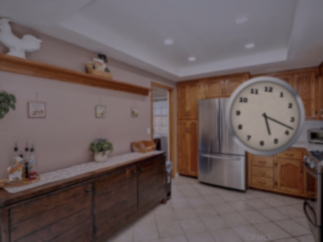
5h18
